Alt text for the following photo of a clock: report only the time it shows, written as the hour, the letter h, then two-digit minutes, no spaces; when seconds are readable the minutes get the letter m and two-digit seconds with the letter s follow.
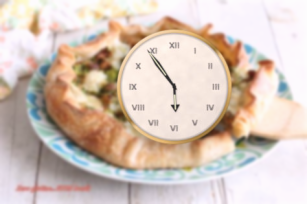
5h54
